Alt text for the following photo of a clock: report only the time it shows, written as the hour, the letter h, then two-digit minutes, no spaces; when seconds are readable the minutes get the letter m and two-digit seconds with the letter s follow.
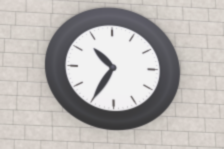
10h35
